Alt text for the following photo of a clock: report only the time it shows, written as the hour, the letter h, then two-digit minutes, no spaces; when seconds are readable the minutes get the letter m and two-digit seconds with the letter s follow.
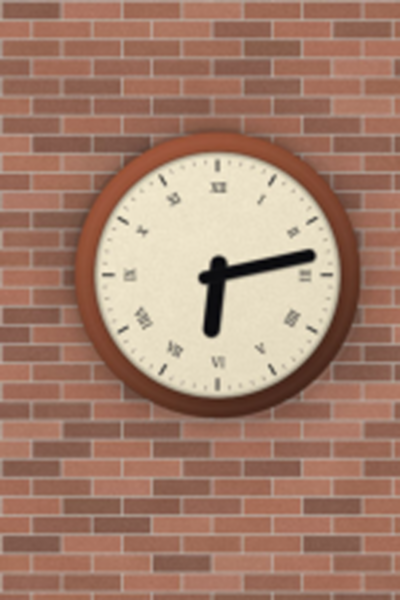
6h13
